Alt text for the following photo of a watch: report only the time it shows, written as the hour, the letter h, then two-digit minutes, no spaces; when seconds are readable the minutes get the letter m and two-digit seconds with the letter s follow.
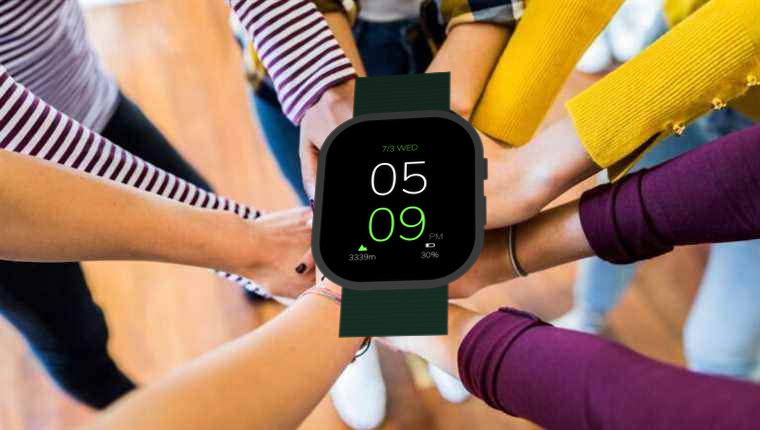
5h09
